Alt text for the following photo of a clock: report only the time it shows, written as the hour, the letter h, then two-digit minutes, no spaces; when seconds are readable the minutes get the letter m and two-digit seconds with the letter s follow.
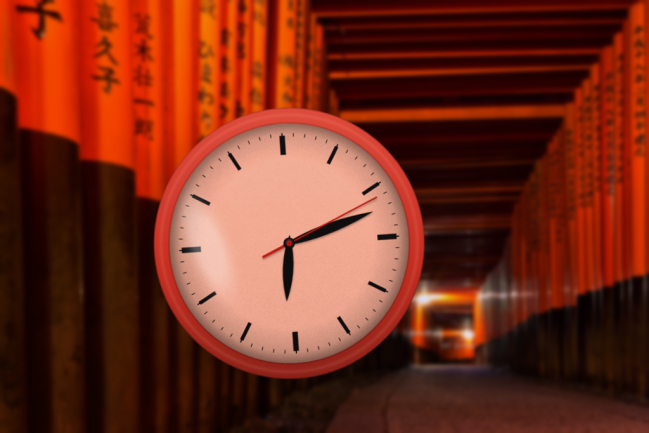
6h12m11s
